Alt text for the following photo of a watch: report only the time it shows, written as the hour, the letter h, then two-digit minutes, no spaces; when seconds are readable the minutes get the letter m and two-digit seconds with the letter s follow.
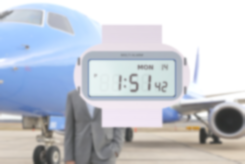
1h51
